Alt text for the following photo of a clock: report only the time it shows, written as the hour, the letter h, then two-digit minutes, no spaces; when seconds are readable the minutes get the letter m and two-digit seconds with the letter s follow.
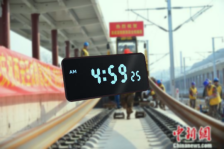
4h59m25s
